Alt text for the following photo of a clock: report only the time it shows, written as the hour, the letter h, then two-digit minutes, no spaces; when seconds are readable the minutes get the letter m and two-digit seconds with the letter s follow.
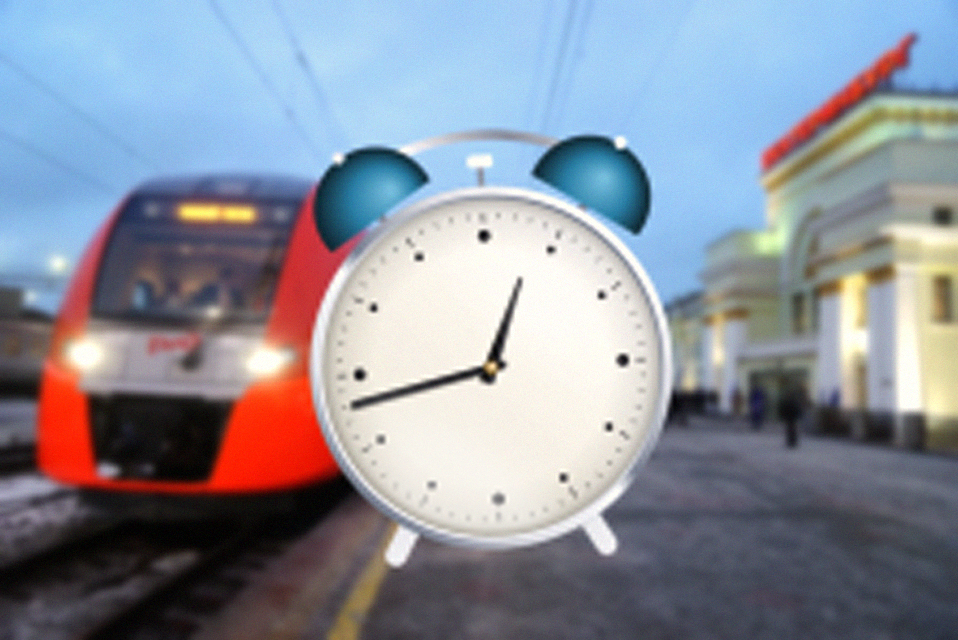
12h43
